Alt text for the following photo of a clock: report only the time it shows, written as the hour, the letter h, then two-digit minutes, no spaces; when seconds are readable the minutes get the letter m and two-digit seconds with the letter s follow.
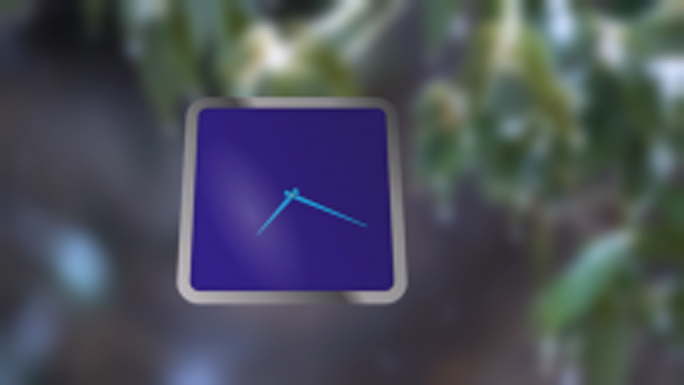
7h19
